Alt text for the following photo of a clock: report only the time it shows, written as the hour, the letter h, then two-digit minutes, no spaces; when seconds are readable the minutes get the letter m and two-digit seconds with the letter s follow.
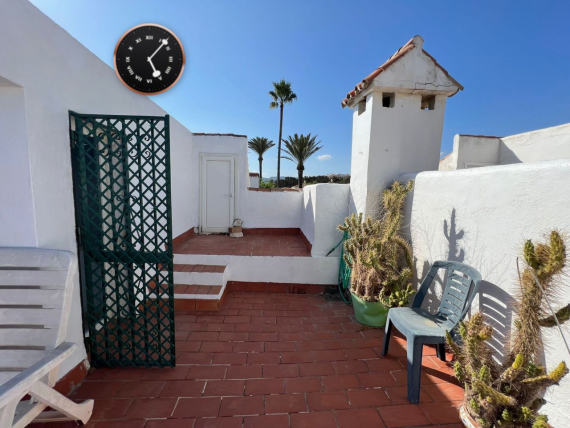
5h07
